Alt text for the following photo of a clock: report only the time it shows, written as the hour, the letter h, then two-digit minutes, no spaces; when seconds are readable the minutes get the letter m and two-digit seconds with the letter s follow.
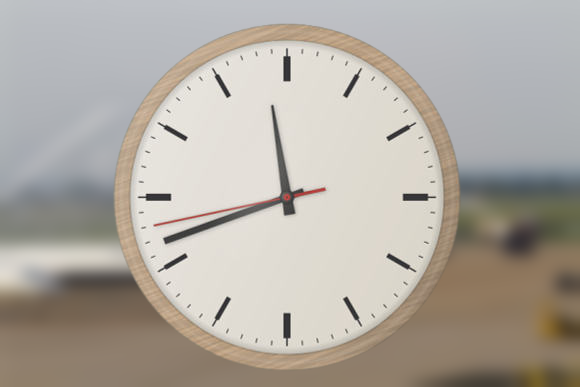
11h41m43s
